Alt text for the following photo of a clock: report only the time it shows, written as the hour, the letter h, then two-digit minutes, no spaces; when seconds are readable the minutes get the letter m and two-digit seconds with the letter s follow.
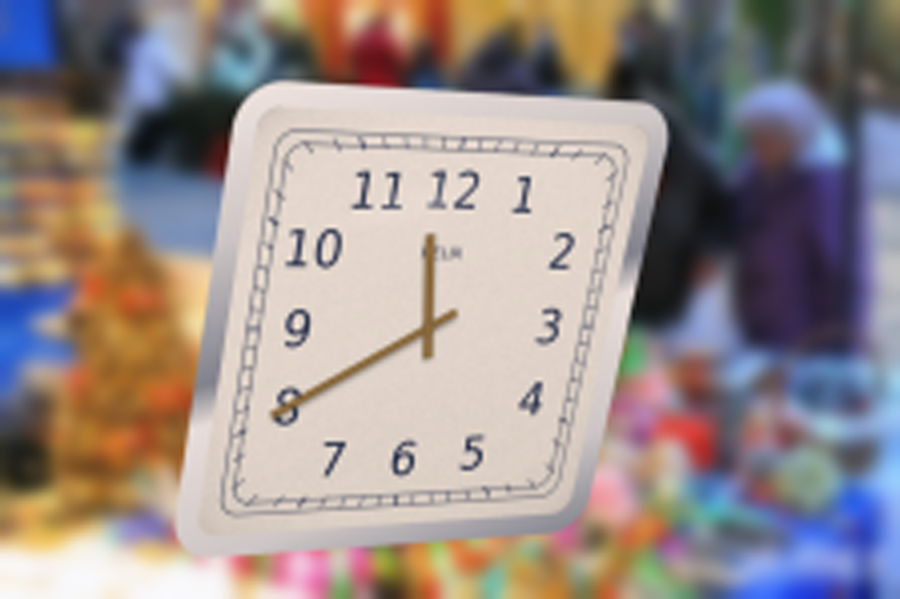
11h40
